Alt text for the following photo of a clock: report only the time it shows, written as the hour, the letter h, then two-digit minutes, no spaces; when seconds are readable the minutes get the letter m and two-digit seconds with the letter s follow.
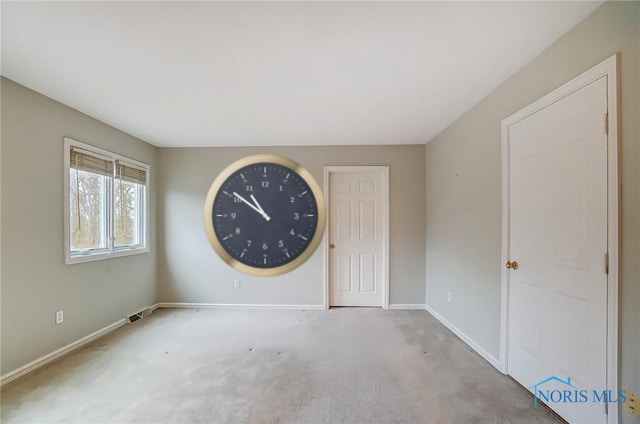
10h51
